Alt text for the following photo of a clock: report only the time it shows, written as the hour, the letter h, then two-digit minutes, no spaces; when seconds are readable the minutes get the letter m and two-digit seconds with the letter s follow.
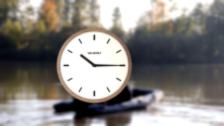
10h15
